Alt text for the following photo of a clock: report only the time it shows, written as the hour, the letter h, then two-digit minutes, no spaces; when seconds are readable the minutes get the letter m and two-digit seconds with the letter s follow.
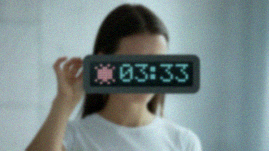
3h33
